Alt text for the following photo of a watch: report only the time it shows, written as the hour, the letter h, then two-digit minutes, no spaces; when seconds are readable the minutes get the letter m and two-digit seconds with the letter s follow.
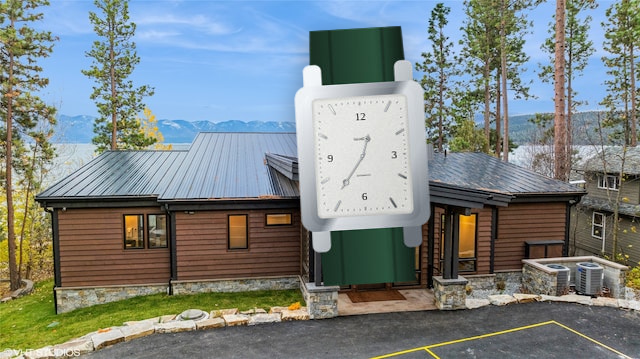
12h36
